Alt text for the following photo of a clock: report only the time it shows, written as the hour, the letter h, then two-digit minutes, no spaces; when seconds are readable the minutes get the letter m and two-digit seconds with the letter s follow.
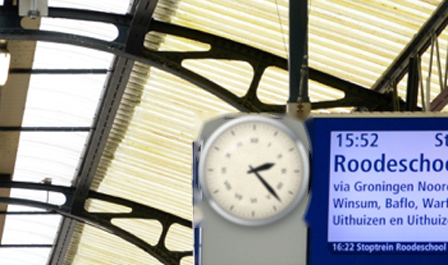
2h23
